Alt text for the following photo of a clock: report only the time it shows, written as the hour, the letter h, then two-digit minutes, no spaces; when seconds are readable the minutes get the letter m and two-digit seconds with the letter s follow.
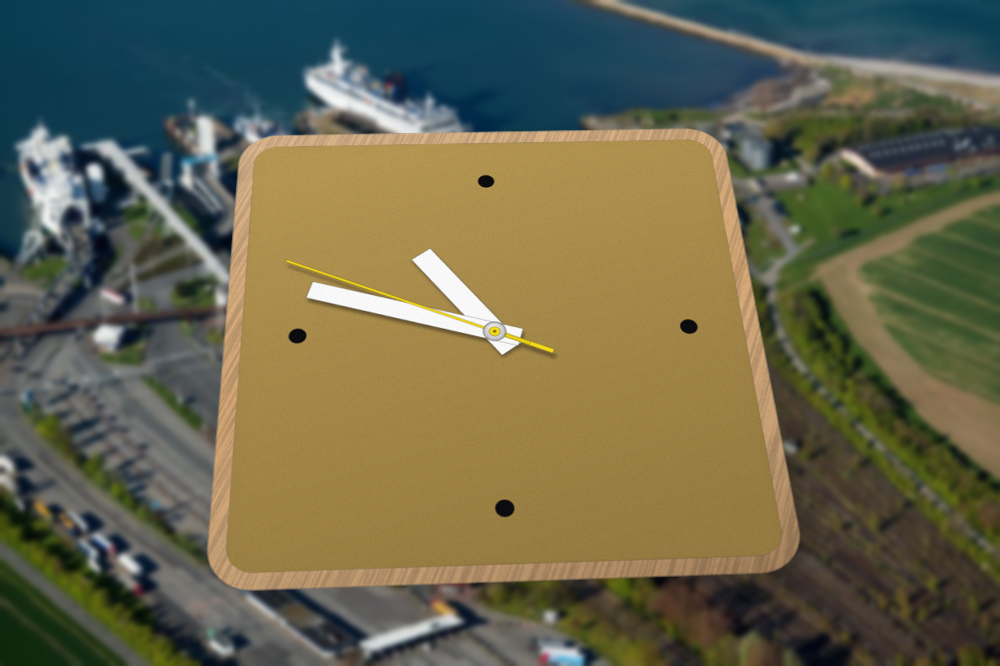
10h47m49s
